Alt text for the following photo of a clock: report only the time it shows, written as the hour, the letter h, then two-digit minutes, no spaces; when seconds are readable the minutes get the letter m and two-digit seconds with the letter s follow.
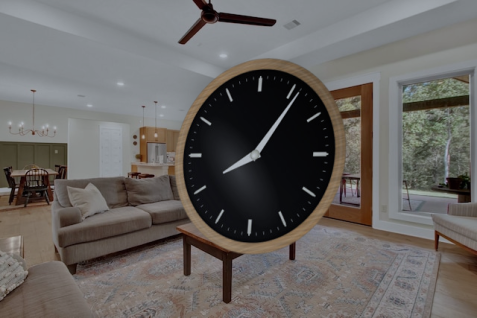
8h06
